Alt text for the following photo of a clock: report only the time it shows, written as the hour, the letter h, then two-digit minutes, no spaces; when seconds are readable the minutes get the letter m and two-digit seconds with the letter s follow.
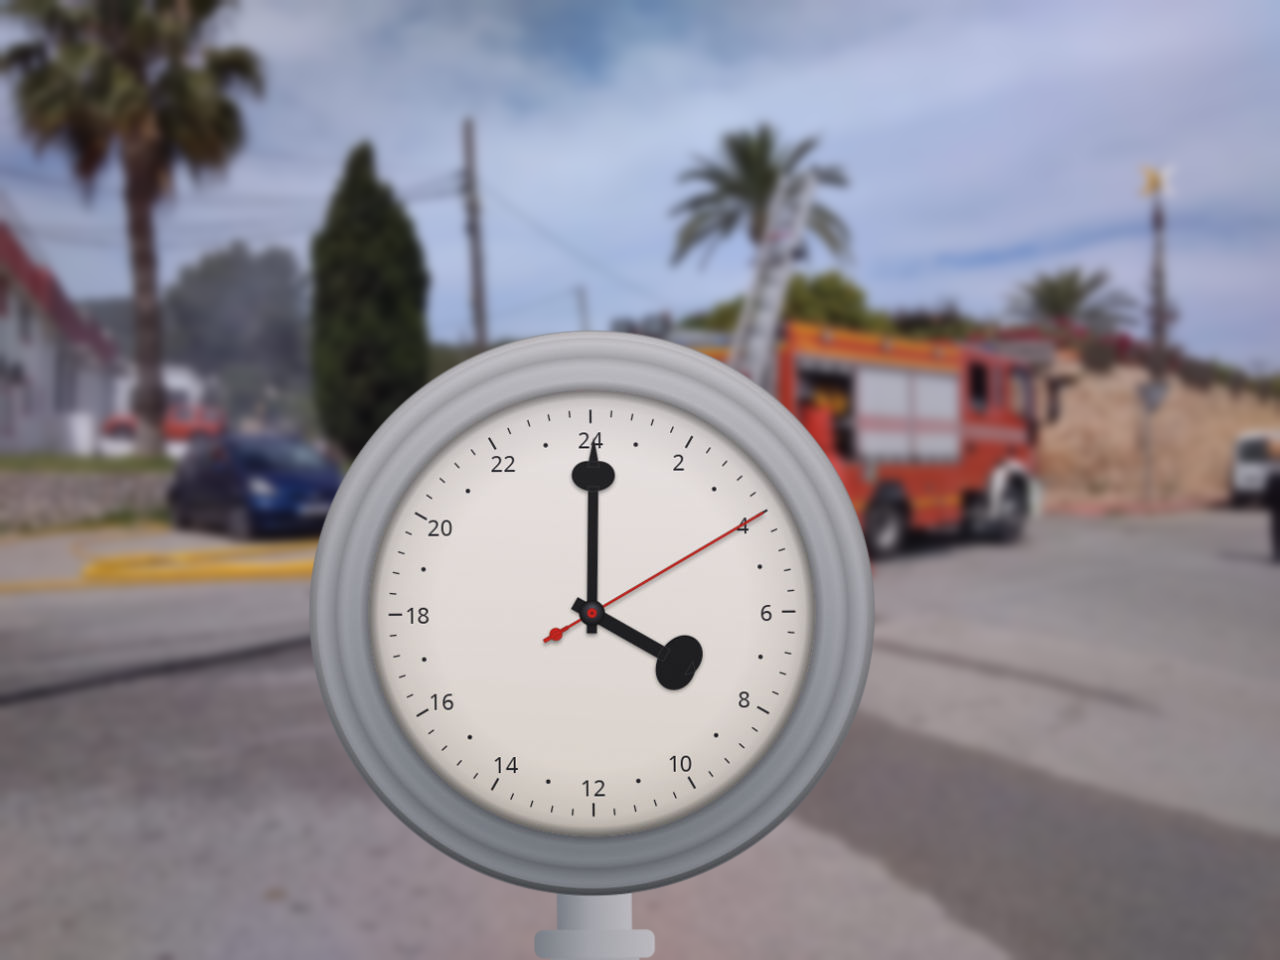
8h00m10s
